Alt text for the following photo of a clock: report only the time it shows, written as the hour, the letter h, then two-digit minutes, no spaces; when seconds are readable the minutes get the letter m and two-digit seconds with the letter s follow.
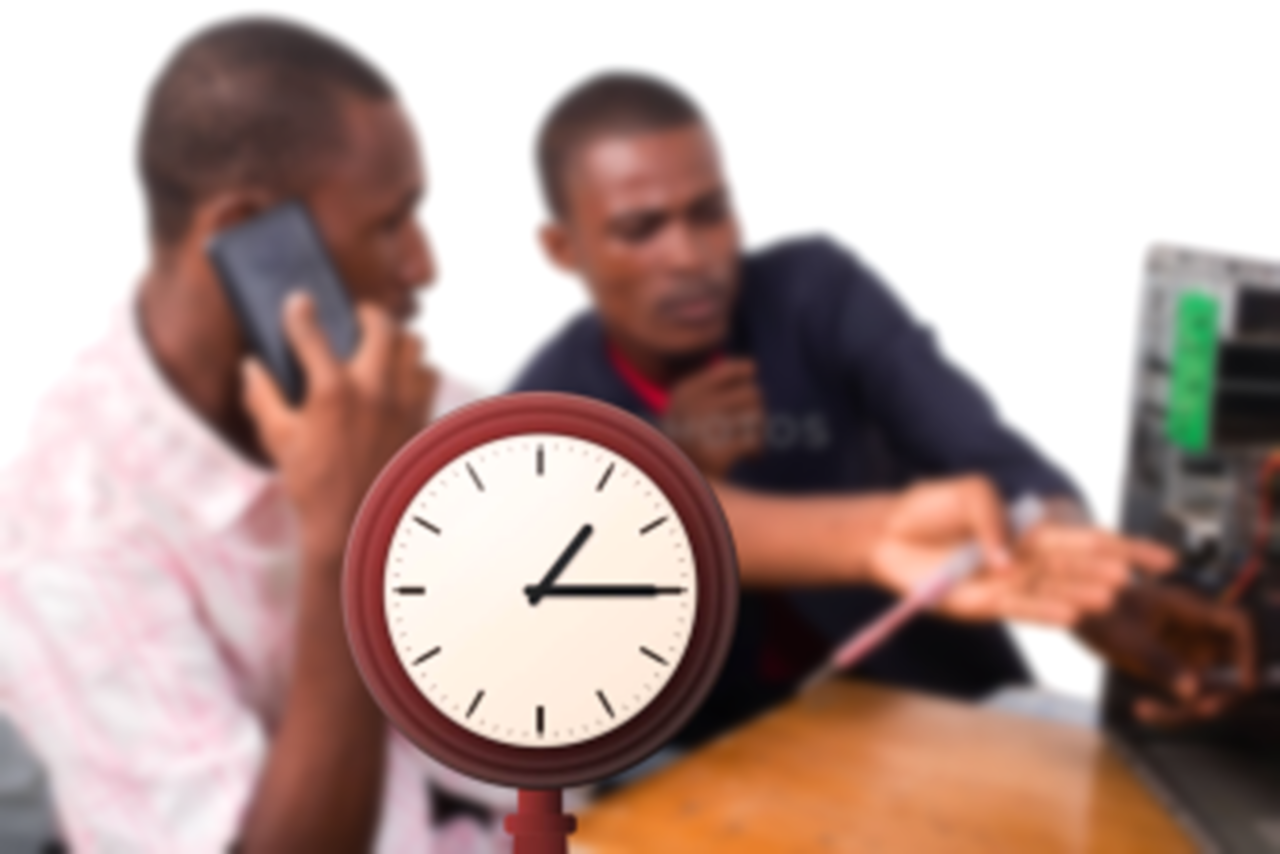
1h15
